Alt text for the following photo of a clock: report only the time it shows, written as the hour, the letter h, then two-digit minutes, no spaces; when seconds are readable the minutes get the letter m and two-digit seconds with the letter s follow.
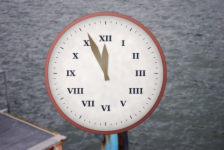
11h56
